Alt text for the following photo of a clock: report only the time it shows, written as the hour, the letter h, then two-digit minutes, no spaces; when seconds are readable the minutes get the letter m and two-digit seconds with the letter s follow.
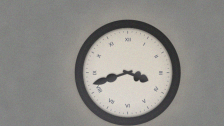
3h42
